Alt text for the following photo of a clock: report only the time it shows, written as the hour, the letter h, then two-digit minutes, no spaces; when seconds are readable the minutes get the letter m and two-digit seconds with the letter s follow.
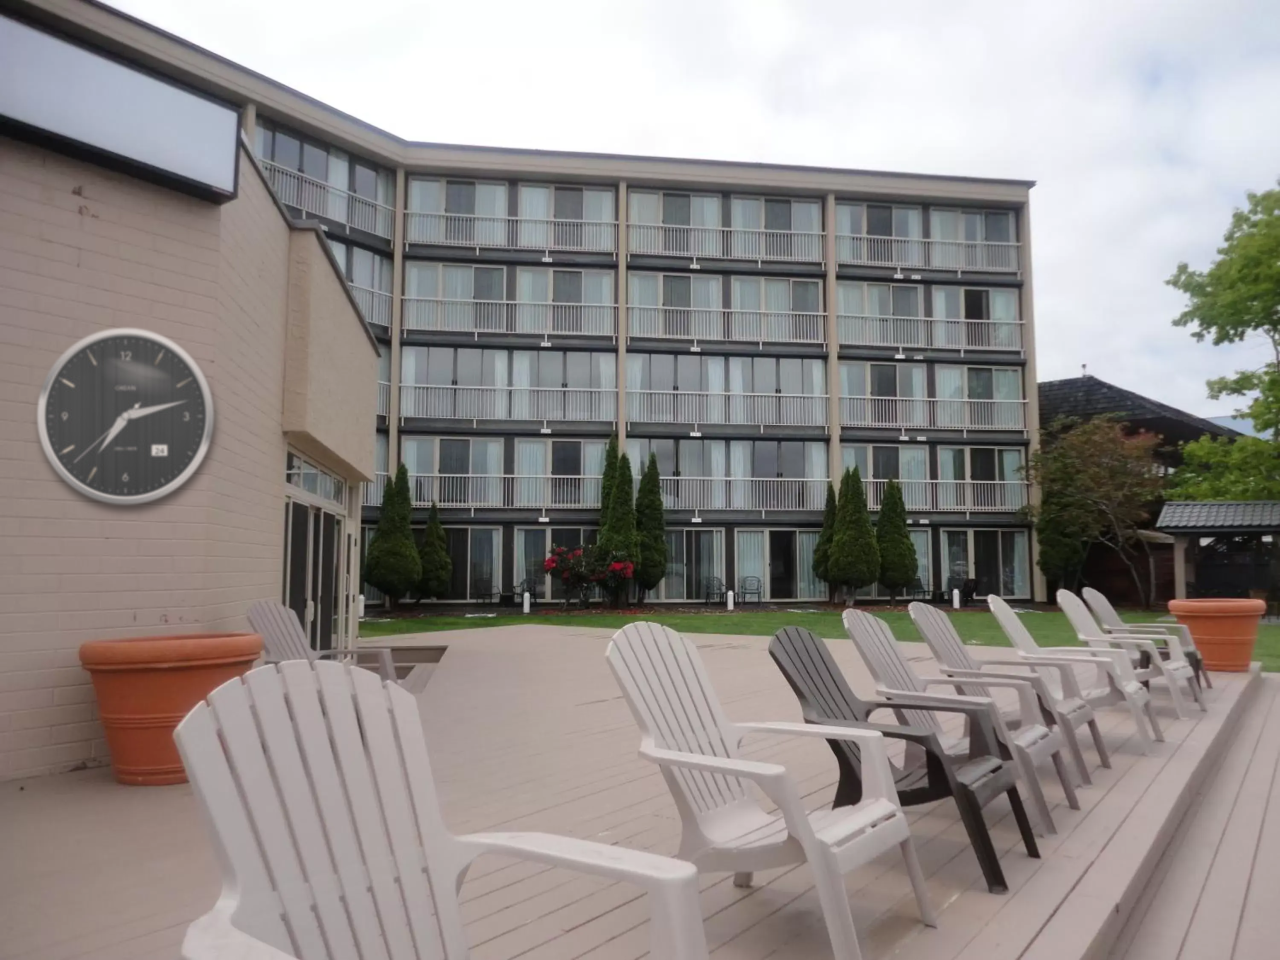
7h12m38s
